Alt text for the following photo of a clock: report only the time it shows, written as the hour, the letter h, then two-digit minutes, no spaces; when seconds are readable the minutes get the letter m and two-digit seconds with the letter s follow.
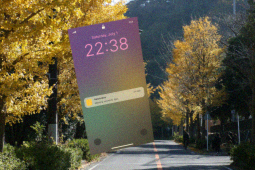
22h38
